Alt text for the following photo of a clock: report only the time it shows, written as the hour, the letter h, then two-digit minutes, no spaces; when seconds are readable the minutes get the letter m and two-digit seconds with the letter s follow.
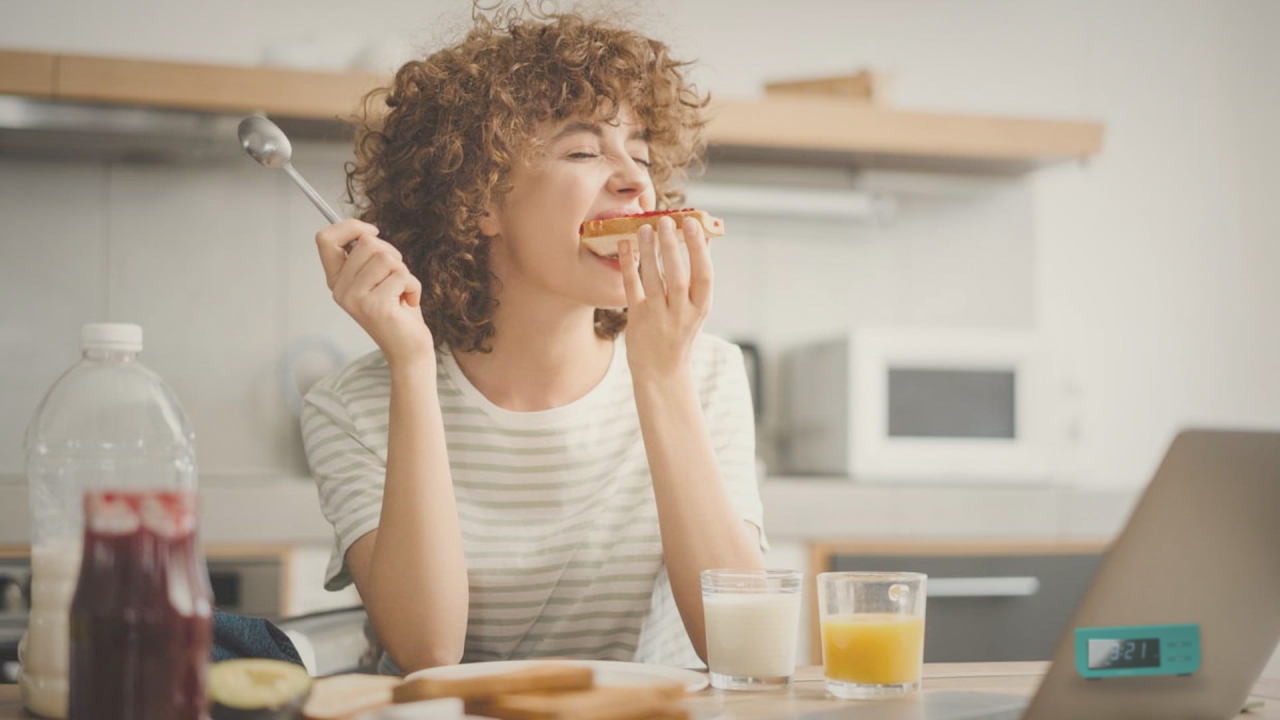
3h21
